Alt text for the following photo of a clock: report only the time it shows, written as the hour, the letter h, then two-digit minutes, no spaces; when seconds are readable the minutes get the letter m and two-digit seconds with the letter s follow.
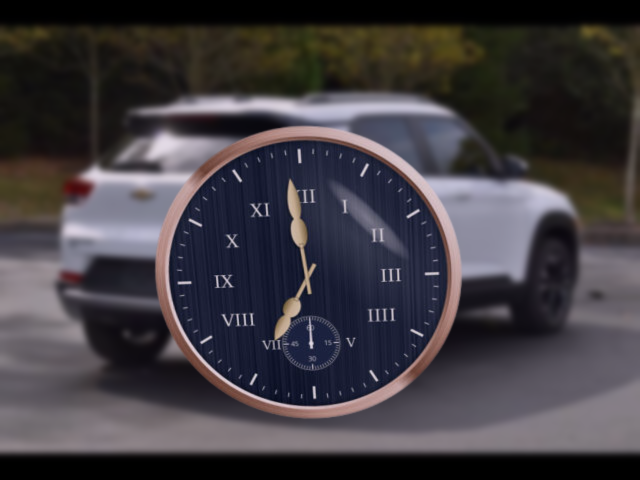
6h59
